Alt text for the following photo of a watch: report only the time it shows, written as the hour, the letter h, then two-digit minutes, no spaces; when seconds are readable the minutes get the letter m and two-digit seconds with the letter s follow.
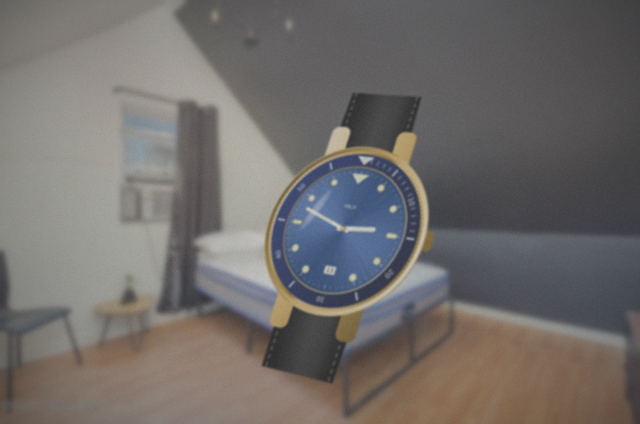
2h48
